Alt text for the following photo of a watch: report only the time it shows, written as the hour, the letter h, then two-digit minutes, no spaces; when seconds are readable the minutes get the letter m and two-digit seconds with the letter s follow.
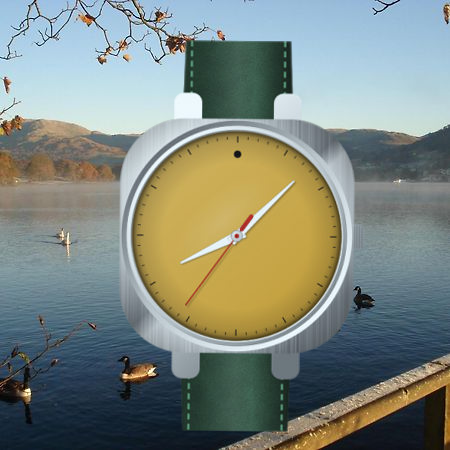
8h07m36s
